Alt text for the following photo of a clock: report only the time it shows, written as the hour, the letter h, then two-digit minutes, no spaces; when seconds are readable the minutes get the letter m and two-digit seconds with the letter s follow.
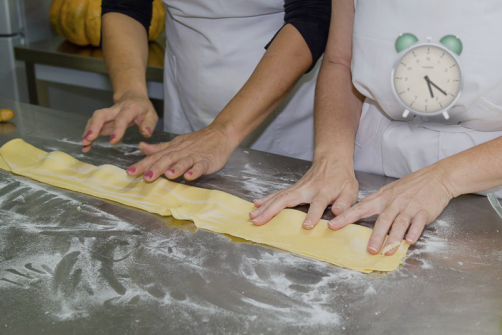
5h21
